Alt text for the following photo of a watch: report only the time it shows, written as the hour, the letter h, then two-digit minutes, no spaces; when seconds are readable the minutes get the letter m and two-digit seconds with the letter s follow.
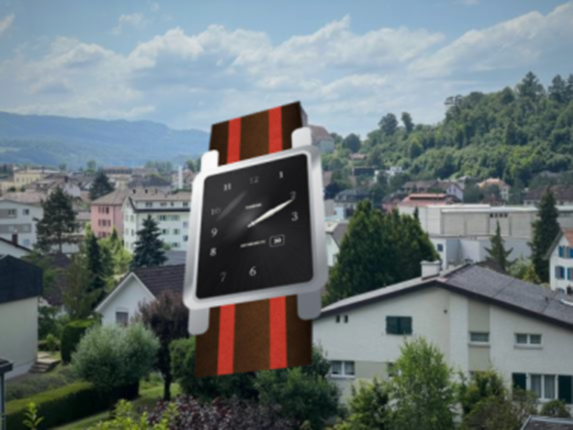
2h11
